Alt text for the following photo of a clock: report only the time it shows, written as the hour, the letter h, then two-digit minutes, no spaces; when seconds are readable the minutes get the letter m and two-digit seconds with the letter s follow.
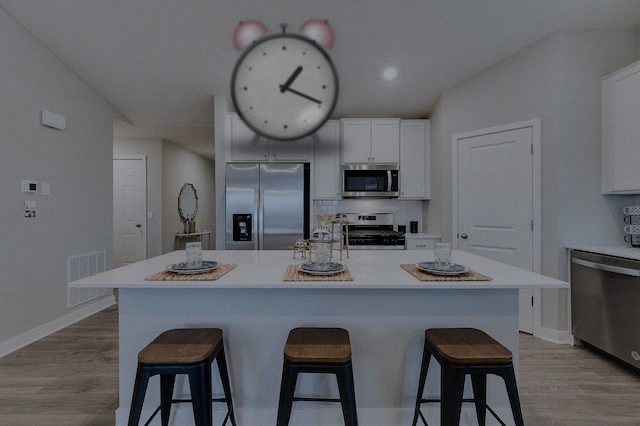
1h19
